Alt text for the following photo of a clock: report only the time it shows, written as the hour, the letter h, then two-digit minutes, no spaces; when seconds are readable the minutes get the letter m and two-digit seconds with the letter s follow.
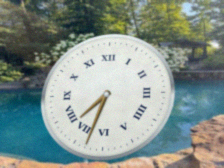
7h33
